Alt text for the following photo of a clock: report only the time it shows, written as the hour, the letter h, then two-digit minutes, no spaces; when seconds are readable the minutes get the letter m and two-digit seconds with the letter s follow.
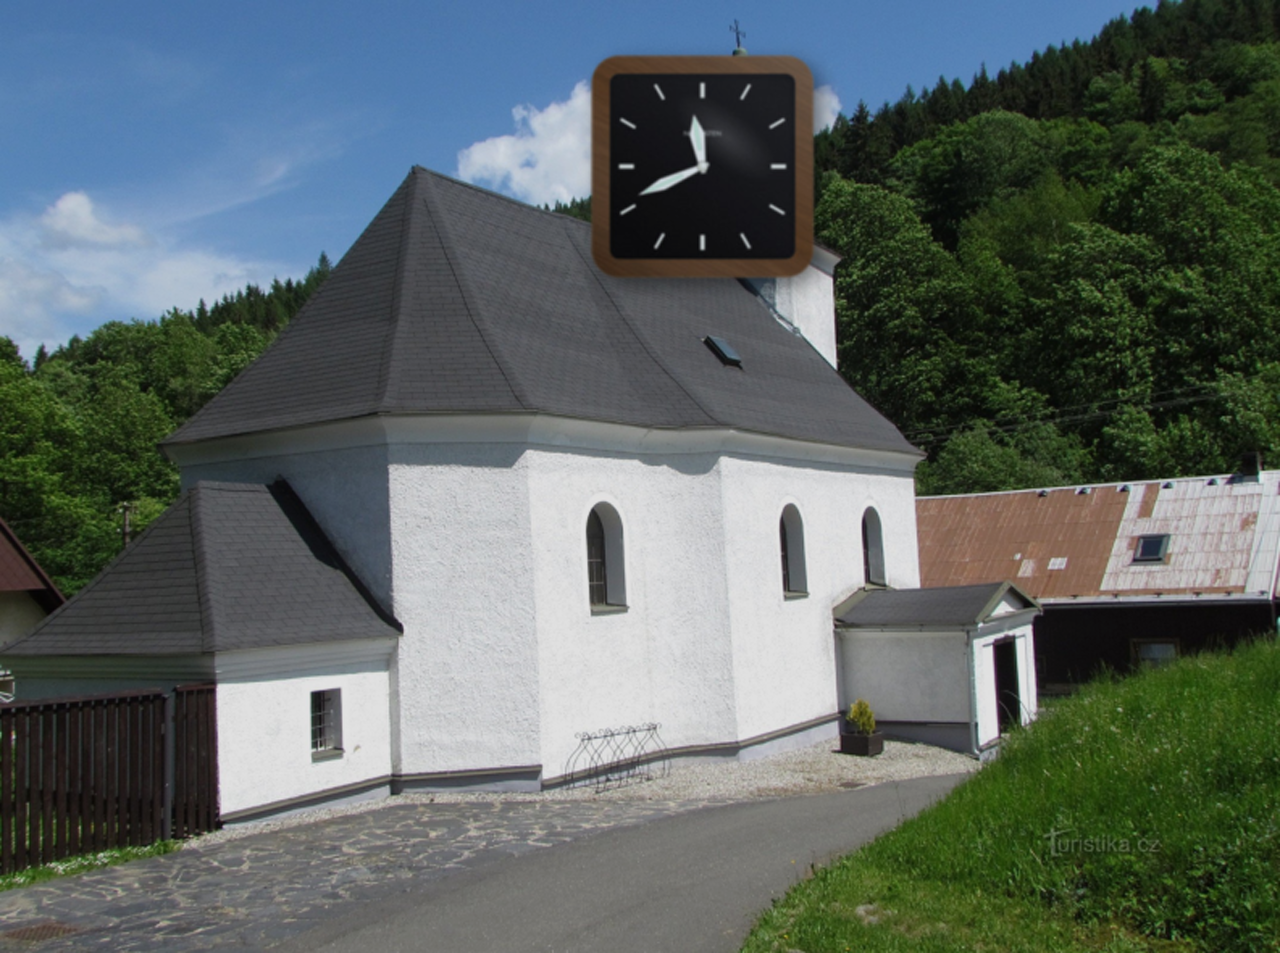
11h41
